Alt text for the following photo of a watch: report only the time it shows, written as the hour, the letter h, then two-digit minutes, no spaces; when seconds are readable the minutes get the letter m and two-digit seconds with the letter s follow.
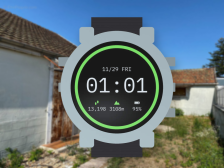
1h01
